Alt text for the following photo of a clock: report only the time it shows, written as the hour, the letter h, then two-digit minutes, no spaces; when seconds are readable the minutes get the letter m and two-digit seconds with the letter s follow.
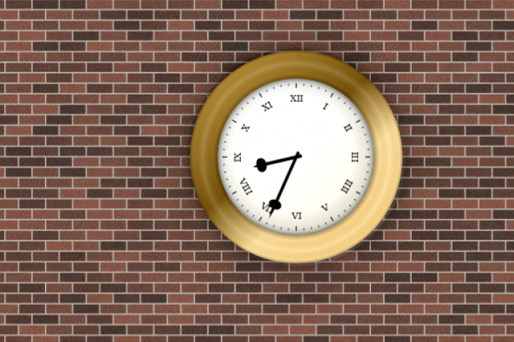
8h34
